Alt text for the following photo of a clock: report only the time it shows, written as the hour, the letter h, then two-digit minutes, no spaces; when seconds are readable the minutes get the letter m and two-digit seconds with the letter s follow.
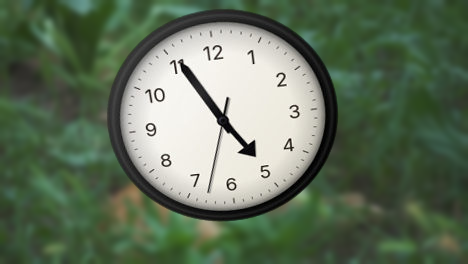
4h55m33s
